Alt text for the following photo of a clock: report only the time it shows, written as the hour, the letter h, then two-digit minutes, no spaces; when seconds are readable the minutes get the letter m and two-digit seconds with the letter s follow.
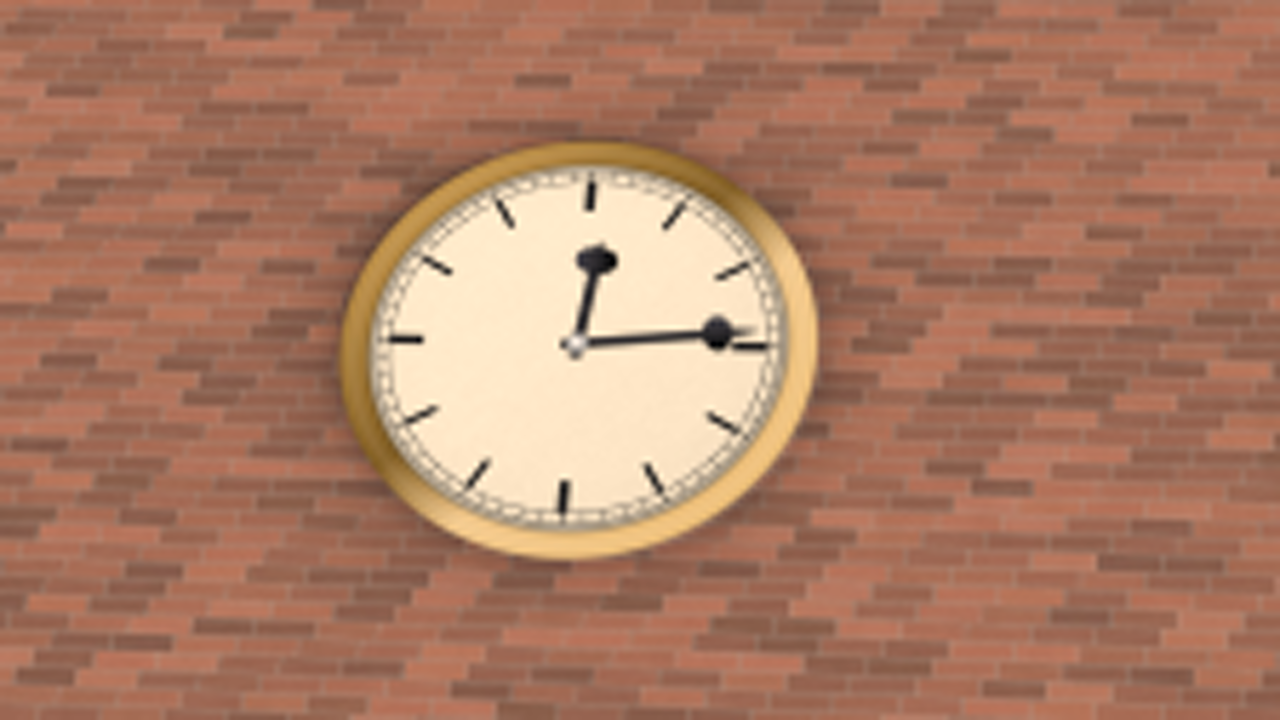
12h14
